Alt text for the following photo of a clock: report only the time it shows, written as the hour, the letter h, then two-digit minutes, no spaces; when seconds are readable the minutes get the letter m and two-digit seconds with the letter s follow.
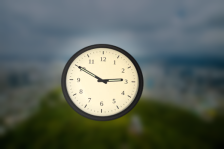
2h50
